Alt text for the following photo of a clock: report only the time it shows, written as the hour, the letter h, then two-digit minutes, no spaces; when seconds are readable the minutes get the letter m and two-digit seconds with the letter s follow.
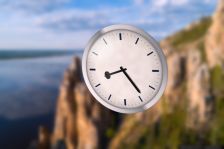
8h24
